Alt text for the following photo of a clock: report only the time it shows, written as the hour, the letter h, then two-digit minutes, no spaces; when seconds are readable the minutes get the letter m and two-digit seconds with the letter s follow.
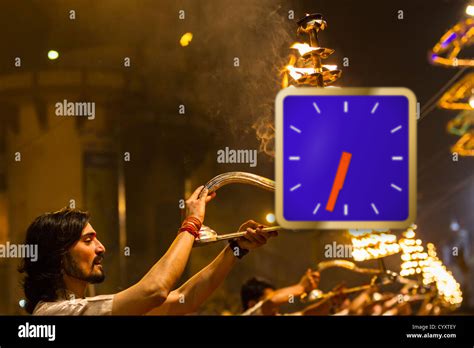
6h33
